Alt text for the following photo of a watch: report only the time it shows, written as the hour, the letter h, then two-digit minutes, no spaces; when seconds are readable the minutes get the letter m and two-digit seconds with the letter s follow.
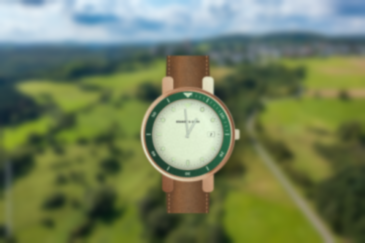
12h59
